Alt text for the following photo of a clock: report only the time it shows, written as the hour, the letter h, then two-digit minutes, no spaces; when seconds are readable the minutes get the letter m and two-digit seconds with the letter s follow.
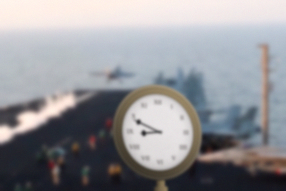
8h49
